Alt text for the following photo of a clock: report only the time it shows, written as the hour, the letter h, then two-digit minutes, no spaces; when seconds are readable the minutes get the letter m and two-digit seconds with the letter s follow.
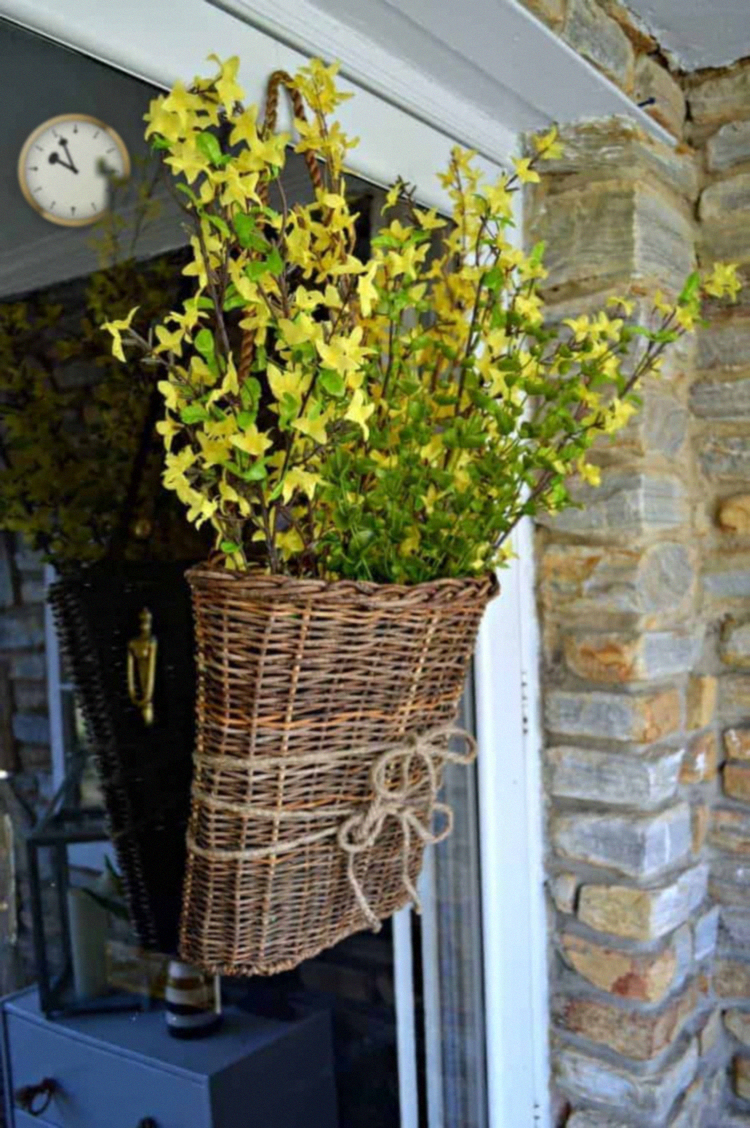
9h56
